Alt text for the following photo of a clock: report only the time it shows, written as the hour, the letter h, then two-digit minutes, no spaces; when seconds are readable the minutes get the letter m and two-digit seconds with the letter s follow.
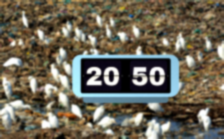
20h50
